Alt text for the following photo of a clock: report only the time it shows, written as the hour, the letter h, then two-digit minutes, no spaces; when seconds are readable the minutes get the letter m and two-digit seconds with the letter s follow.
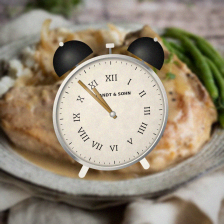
10h53
